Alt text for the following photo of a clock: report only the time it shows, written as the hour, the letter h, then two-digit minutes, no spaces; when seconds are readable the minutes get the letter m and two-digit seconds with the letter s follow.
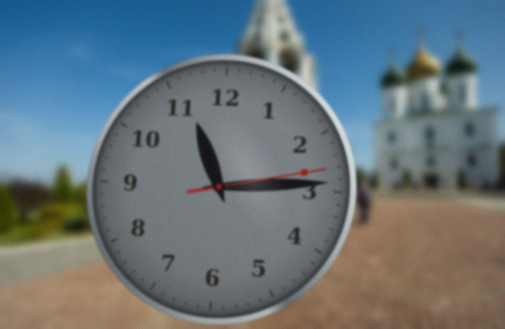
11h14m13s
